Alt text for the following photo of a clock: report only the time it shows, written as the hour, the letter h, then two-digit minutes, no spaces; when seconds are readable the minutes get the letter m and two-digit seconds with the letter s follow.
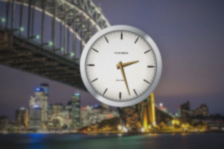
2h27
